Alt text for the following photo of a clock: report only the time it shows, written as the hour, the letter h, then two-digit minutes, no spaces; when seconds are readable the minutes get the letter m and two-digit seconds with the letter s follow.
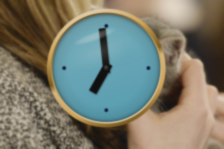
6h59
